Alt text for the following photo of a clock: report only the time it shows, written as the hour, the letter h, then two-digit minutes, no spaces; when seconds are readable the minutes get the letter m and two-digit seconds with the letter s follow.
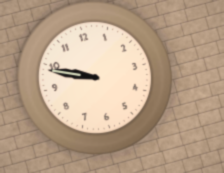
9h49
